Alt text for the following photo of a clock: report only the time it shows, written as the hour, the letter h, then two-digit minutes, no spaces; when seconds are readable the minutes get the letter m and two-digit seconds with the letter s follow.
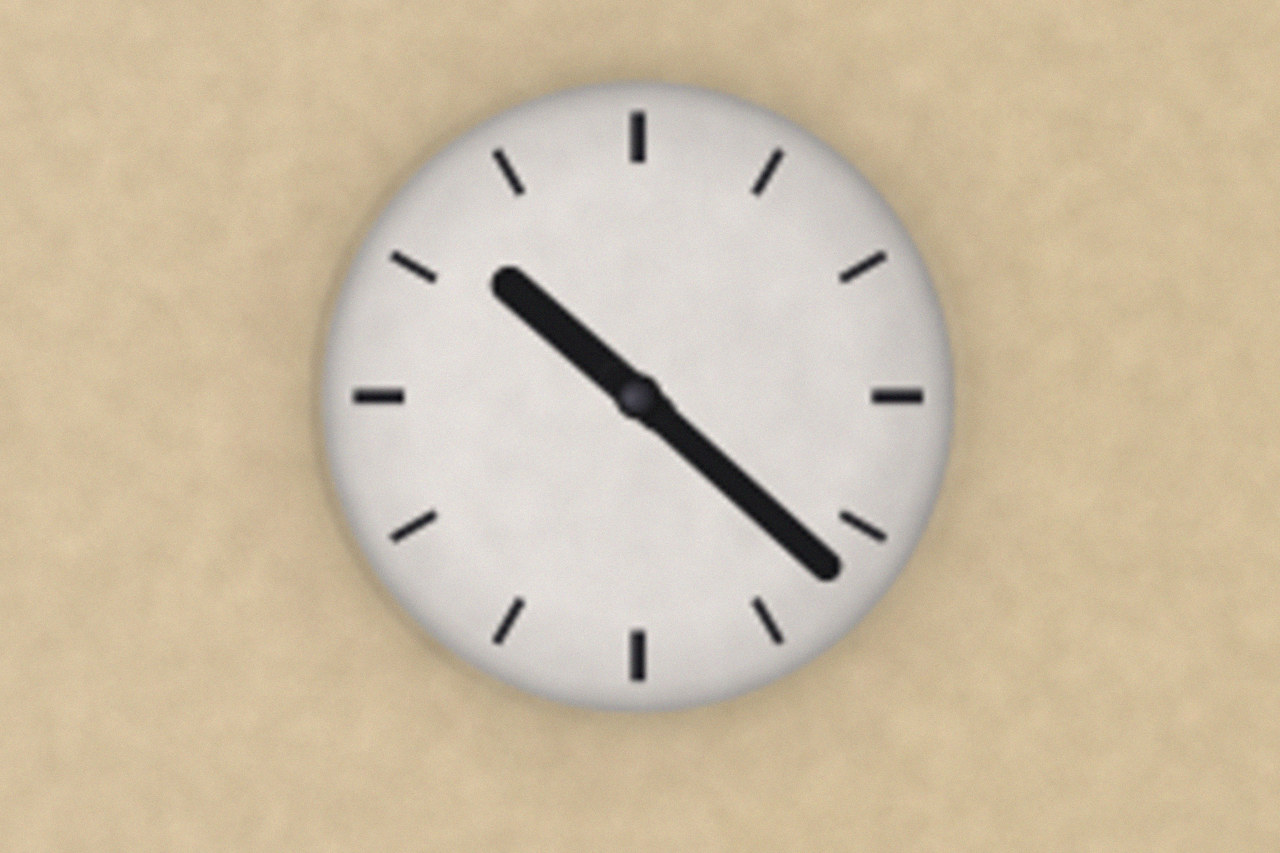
10h22
